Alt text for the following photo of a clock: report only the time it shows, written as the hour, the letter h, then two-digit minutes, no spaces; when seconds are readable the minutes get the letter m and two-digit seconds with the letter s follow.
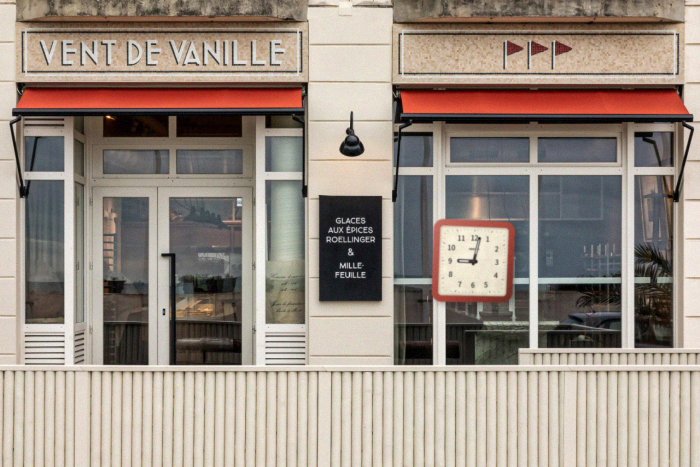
9h02
